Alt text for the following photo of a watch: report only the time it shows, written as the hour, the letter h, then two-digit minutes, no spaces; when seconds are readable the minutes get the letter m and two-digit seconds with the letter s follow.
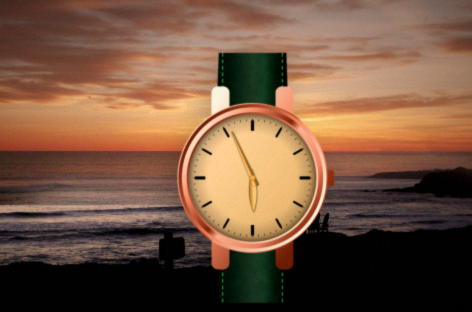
5h56
